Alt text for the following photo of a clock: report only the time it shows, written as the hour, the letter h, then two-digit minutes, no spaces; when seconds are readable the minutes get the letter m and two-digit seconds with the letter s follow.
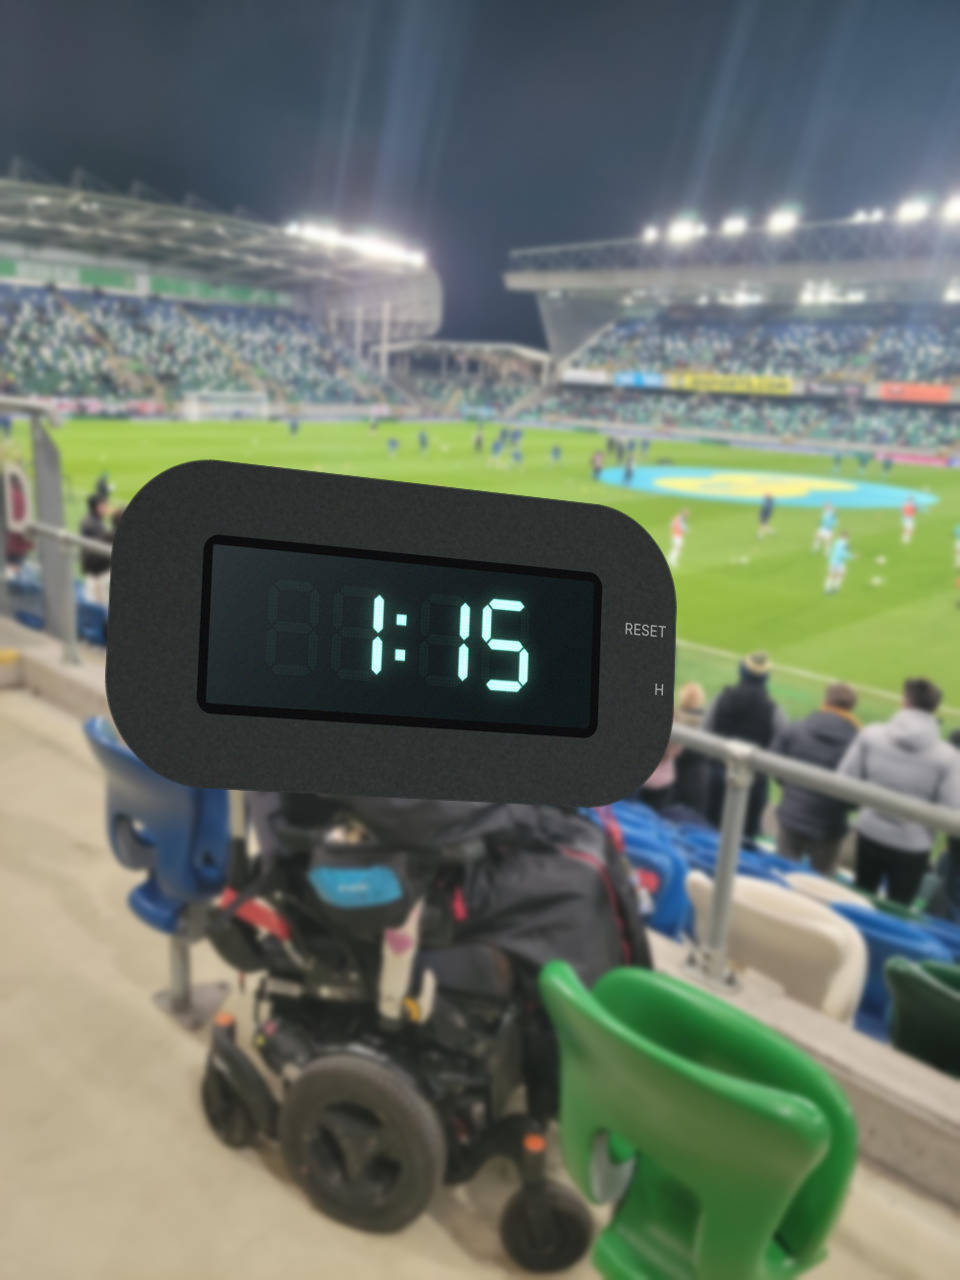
1h15
